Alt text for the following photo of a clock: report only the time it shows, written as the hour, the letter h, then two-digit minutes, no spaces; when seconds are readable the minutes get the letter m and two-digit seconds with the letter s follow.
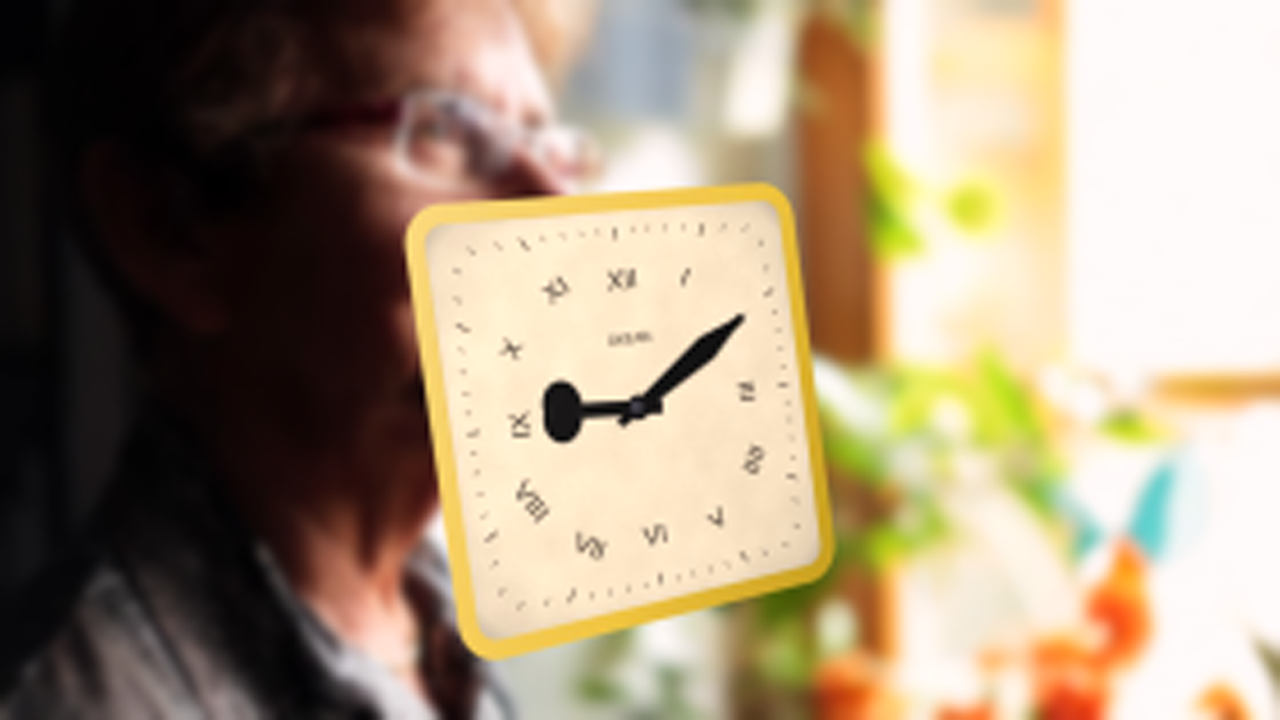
9h10
